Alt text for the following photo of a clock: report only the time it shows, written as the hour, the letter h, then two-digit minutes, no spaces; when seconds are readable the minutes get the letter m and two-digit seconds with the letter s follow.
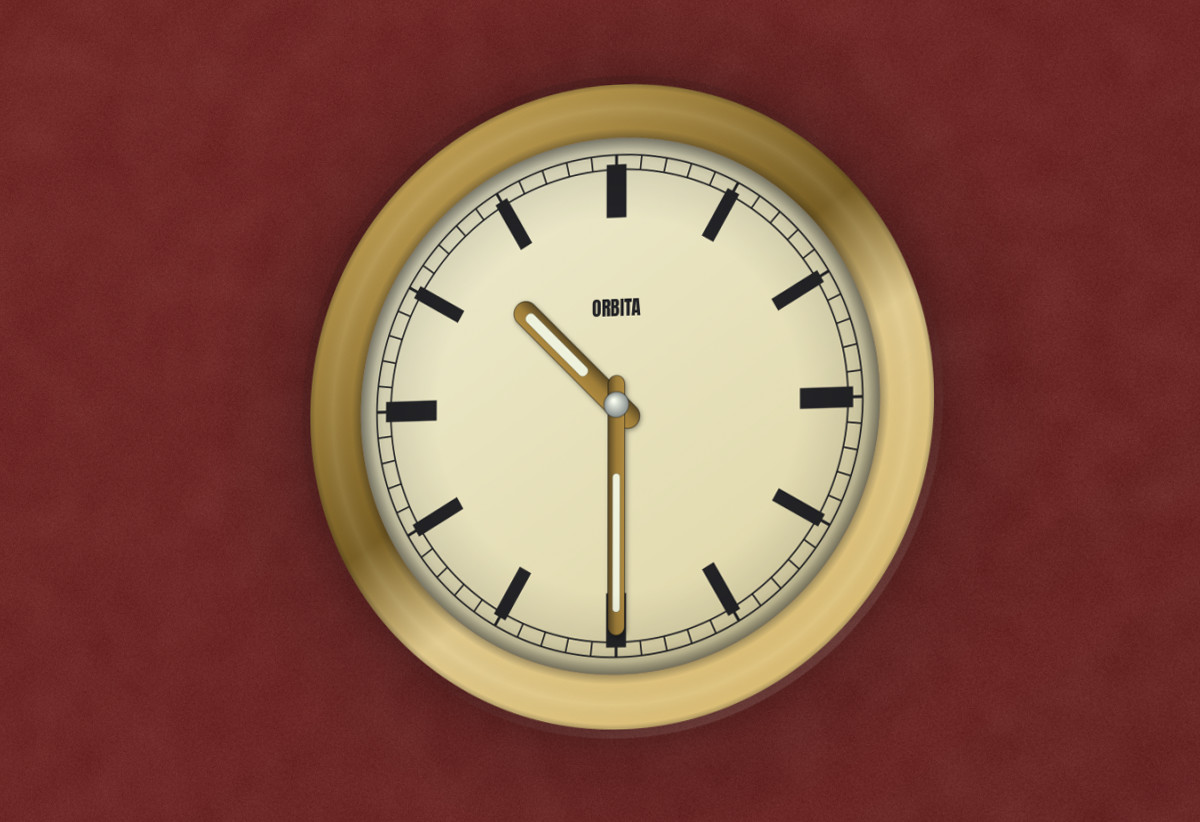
10h30
